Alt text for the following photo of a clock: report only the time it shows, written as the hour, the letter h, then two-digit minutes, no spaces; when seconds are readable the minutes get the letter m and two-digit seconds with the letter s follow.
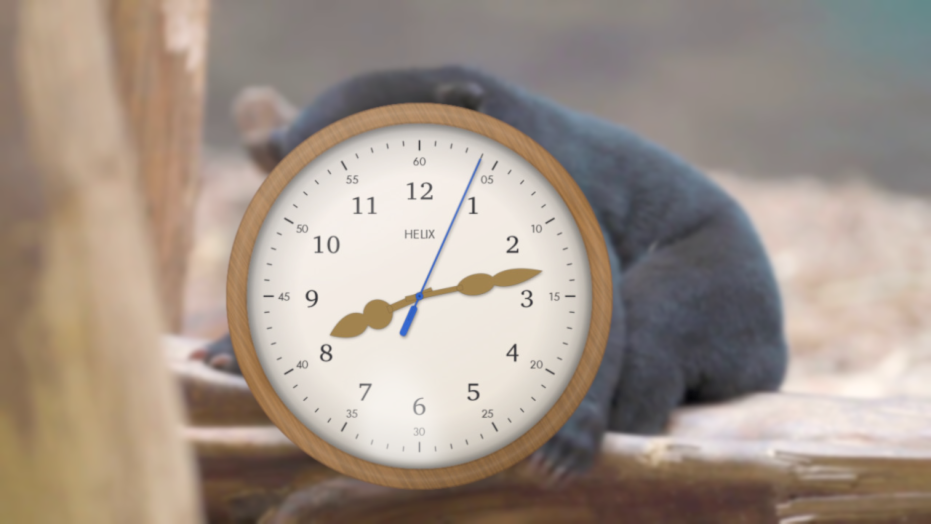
8h13m04s
